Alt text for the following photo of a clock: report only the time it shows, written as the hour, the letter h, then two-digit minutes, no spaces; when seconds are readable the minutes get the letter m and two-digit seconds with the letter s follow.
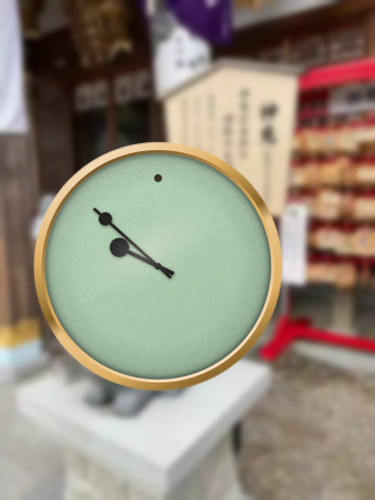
9h52
